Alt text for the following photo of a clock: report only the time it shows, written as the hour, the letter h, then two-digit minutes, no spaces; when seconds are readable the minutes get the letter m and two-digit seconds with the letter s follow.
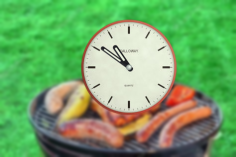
10h51
